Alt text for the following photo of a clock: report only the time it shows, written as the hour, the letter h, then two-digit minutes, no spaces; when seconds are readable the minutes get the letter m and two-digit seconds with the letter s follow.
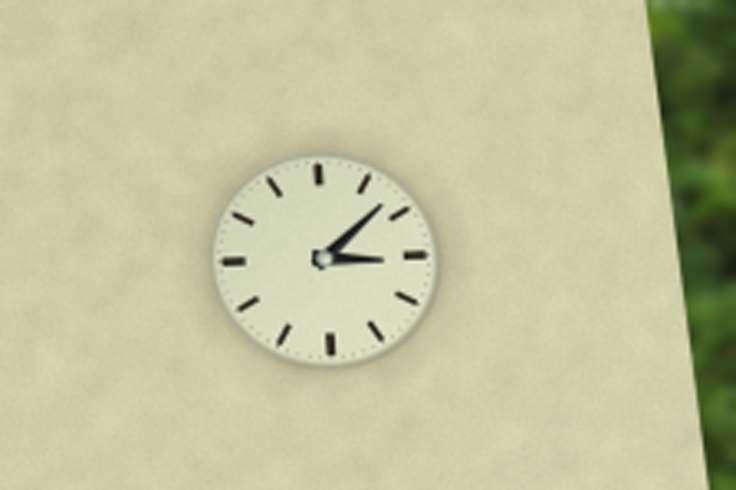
3h08
